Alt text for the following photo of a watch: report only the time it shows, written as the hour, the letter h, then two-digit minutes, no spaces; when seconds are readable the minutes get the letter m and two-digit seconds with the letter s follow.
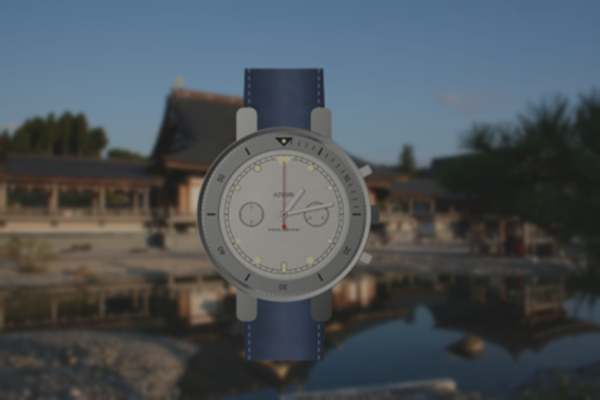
1h13
